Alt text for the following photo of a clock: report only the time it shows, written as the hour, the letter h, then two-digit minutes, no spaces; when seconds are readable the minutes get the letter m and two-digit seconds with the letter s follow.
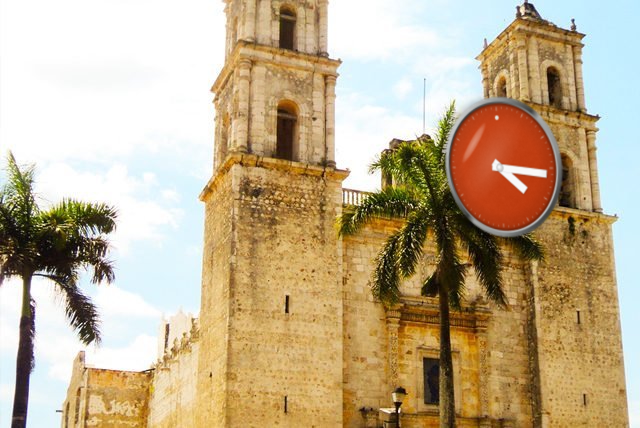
4h16
